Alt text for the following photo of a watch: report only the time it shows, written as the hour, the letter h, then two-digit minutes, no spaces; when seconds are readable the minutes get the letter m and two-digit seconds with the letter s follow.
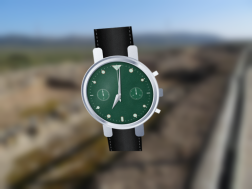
7h01
